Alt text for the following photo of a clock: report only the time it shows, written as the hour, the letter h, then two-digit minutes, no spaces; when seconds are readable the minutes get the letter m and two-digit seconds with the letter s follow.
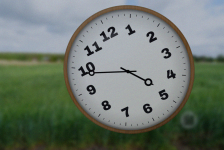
4h49
